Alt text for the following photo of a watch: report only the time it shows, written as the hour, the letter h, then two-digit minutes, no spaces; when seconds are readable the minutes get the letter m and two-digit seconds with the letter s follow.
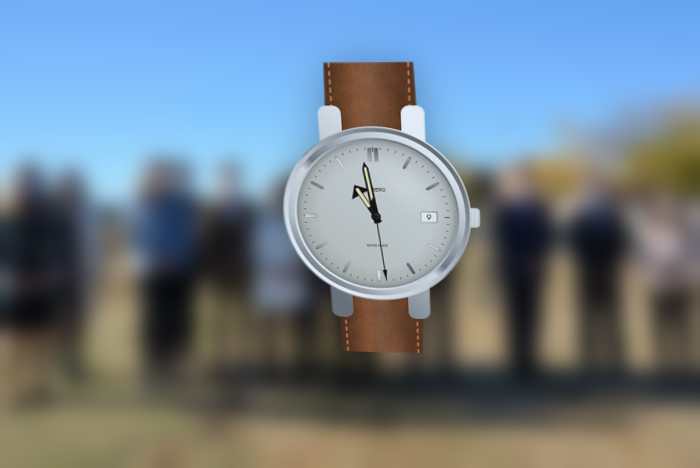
10h58m29s
